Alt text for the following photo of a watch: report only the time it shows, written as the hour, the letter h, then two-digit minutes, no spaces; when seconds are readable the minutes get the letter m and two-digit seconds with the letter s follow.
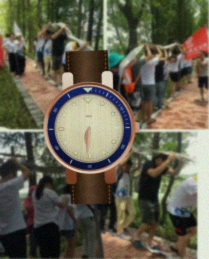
6h31
